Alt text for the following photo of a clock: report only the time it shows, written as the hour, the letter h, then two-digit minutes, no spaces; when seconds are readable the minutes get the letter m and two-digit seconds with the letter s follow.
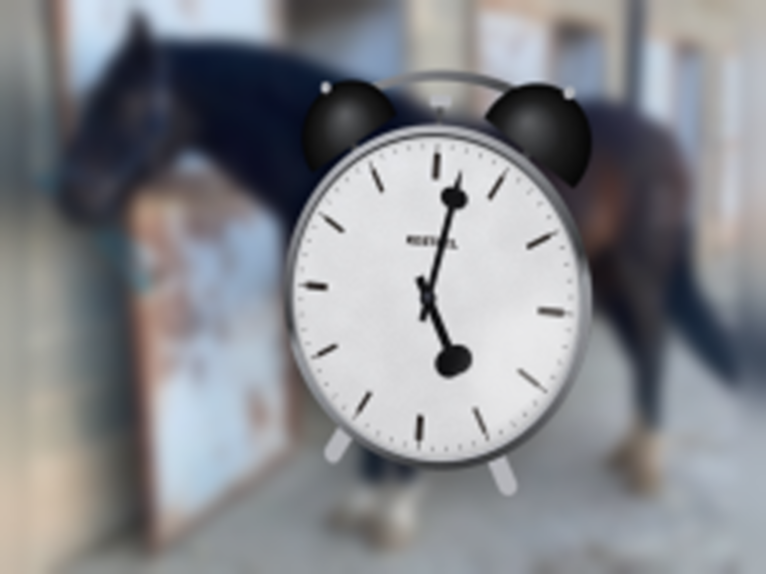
5h02
